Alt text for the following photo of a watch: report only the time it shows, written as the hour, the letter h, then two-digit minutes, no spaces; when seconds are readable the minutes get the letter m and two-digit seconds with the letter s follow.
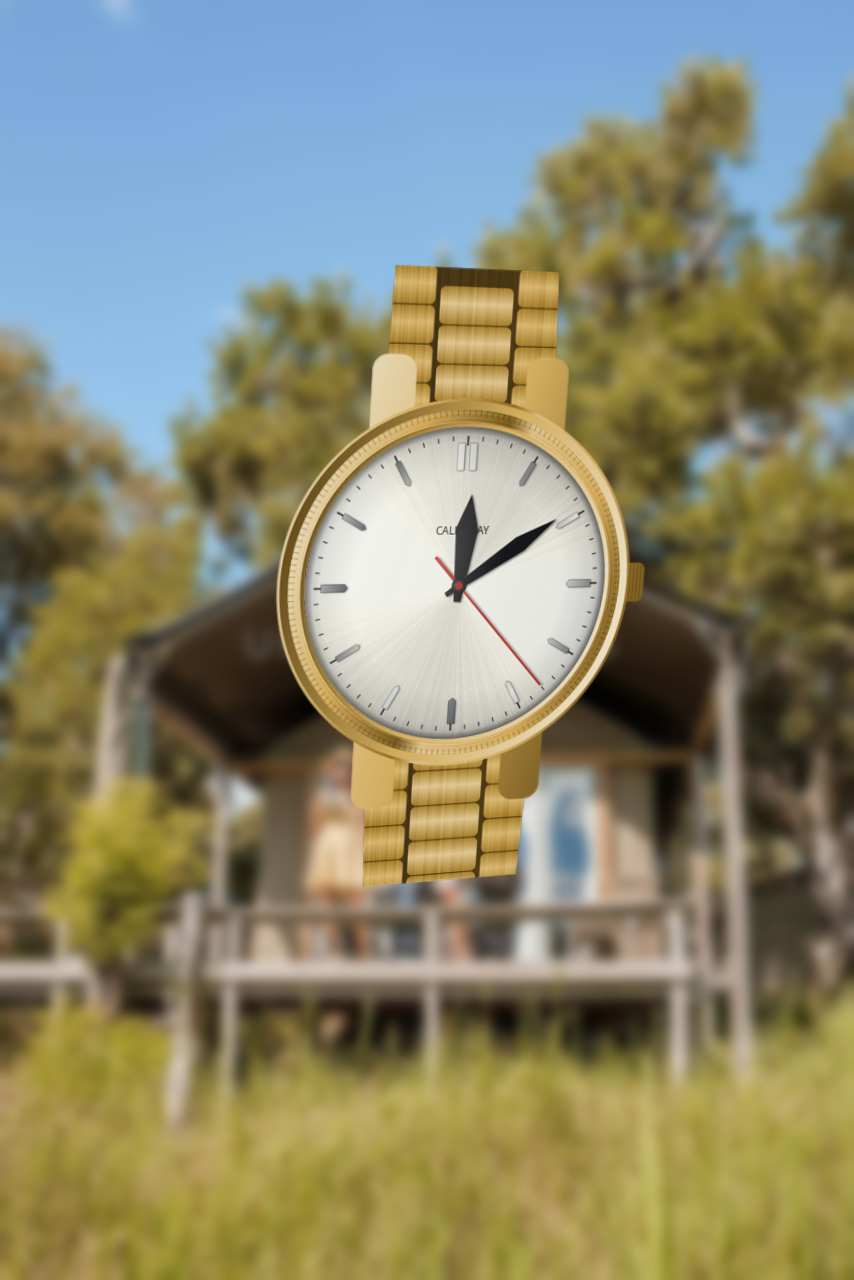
12h09m23s
